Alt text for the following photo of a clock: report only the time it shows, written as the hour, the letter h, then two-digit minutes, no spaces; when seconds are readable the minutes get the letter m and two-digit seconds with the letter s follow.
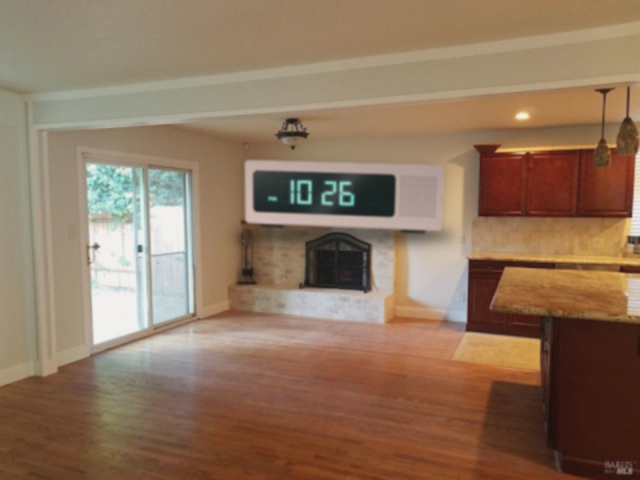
10h26
